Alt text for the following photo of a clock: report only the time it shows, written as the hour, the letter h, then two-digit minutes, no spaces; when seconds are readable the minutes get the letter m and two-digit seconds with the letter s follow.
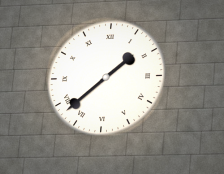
1h38
